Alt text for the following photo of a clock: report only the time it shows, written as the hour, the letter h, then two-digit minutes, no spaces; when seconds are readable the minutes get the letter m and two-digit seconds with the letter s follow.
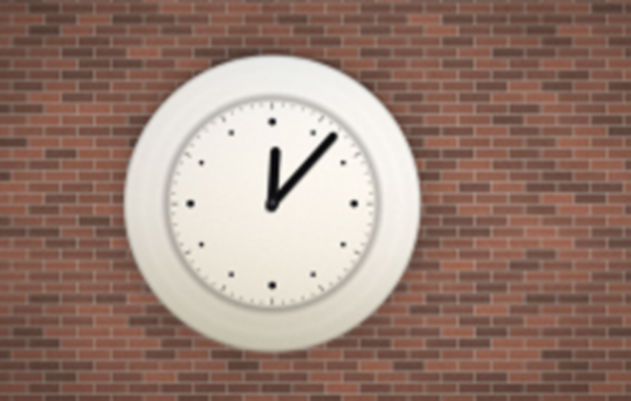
12h07
